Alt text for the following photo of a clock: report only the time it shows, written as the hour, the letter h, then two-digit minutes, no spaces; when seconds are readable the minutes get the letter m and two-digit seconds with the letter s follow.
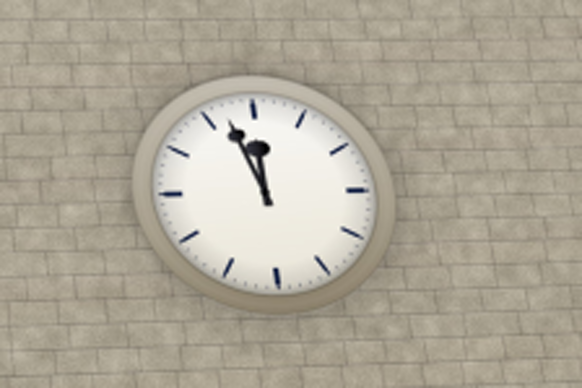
11h57
